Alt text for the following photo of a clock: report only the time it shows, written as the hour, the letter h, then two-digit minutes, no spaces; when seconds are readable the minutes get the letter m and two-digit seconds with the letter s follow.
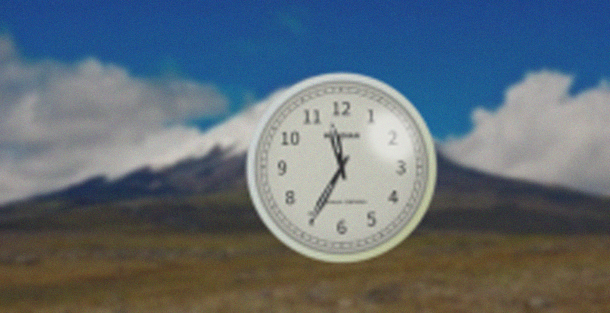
11h35
